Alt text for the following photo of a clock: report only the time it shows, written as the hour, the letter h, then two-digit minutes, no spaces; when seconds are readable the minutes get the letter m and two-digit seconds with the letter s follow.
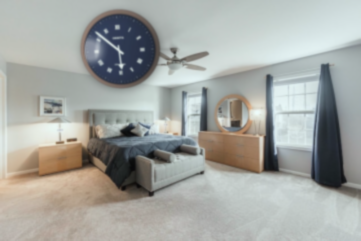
5h52
